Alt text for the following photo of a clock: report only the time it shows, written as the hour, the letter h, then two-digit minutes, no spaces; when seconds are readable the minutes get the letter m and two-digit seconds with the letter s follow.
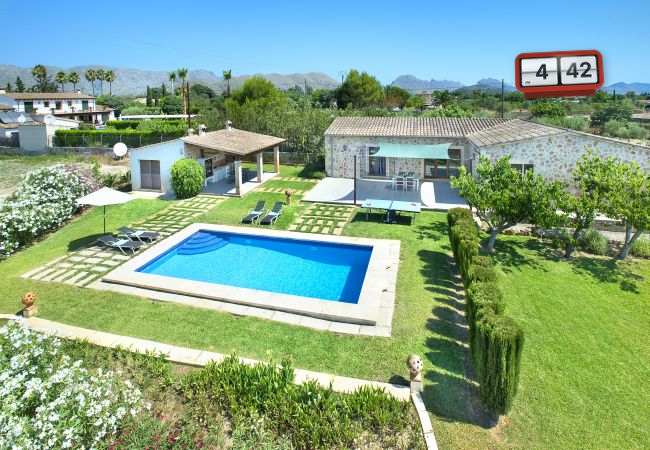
4h42
